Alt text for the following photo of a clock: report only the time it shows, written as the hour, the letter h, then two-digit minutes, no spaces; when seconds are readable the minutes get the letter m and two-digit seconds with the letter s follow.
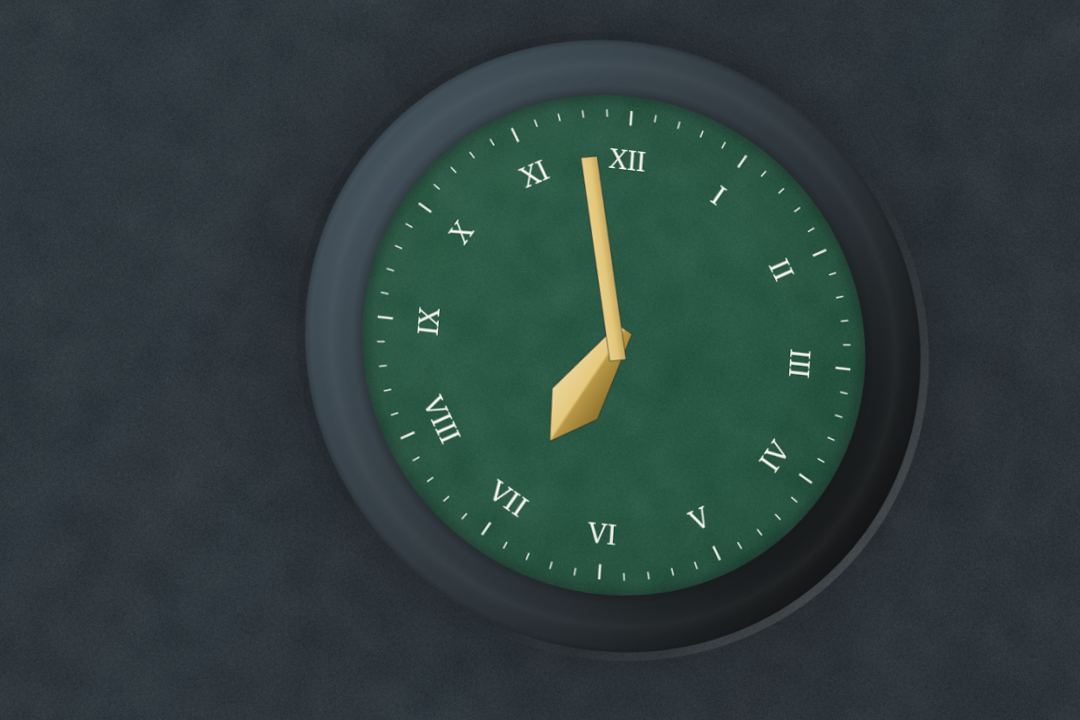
6h58
